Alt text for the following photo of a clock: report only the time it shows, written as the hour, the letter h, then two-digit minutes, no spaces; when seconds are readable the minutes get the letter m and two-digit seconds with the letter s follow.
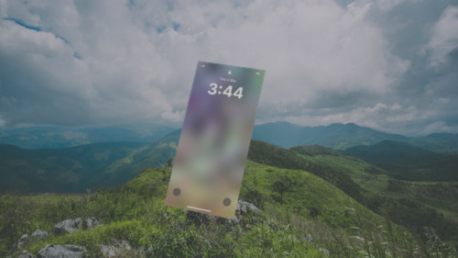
3h44
